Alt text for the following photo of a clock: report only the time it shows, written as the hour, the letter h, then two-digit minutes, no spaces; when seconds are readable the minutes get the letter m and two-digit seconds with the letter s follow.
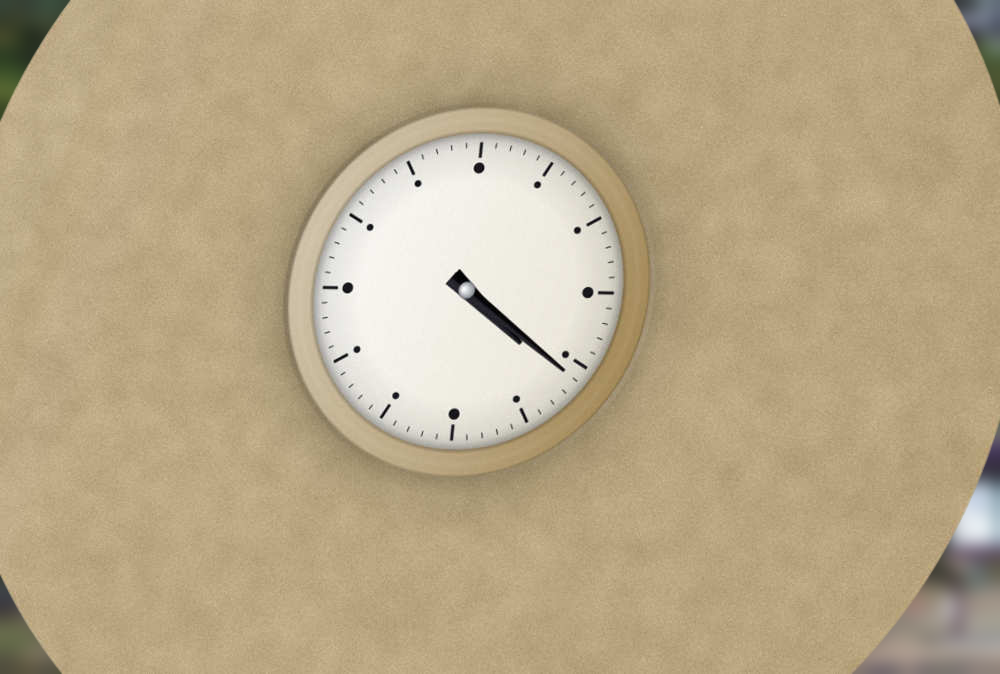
4h21
